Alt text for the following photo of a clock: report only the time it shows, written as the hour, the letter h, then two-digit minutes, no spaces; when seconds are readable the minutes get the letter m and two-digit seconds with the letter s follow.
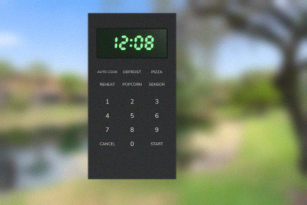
12h08
